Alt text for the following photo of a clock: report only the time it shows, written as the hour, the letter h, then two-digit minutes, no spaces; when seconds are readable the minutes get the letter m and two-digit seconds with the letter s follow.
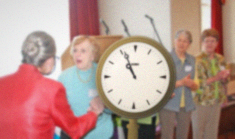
10h56
